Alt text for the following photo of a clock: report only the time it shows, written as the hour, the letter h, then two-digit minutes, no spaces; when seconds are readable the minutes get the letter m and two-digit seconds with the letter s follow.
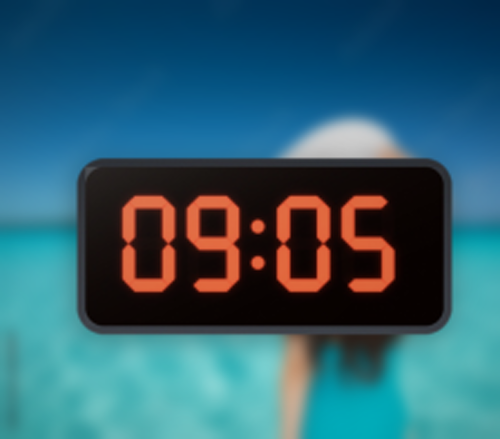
9h05
